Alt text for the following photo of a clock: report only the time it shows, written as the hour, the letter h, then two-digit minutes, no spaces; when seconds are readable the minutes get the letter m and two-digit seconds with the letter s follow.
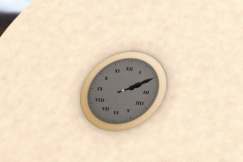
2h10
